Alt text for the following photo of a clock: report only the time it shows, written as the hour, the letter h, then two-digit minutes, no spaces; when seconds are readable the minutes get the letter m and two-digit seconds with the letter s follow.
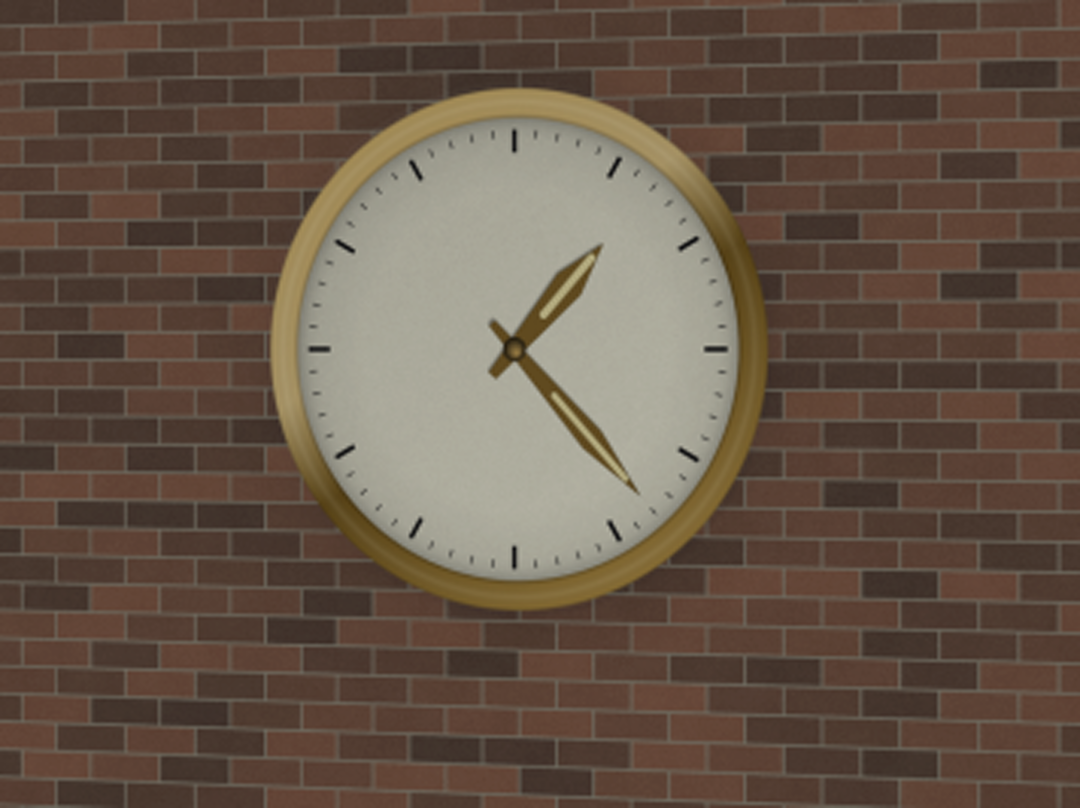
1h23
